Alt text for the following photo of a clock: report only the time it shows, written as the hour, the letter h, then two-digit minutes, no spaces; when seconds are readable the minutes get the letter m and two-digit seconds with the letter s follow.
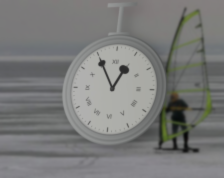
12h55
